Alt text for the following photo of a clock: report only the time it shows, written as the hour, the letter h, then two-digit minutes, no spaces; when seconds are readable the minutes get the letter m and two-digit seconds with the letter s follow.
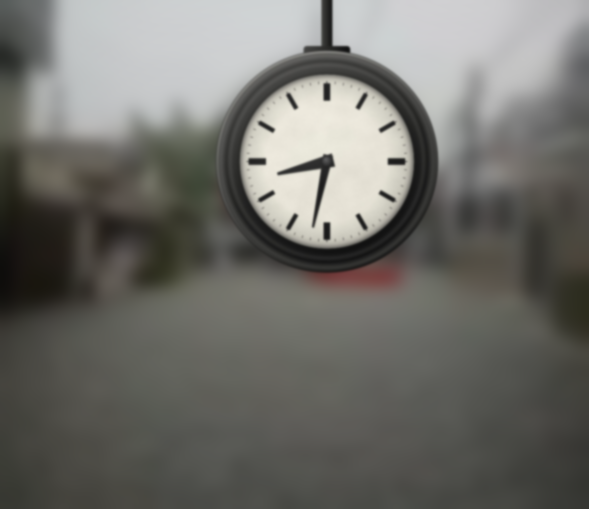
8h32
